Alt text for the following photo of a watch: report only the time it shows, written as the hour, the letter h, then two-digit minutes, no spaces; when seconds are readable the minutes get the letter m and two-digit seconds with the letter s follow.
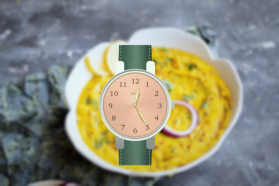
12h25
